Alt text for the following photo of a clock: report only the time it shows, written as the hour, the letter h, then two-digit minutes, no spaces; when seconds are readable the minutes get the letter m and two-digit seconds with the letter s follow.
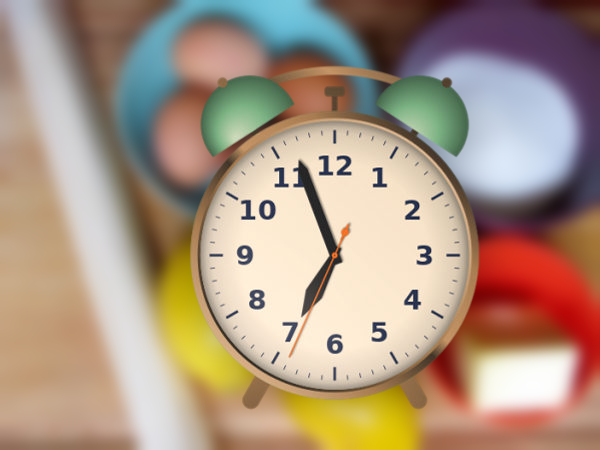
6h56m34s
